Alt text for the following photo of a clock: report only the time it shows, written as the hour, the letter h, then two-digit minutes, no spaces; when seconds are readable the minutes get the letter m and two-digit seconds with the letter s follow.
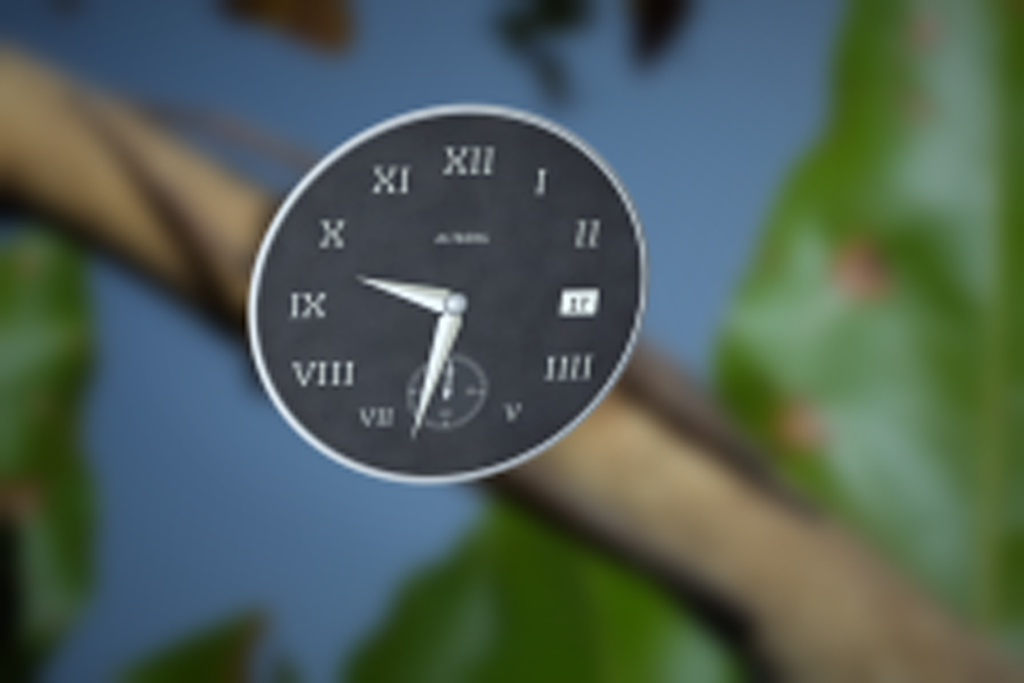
9h32
